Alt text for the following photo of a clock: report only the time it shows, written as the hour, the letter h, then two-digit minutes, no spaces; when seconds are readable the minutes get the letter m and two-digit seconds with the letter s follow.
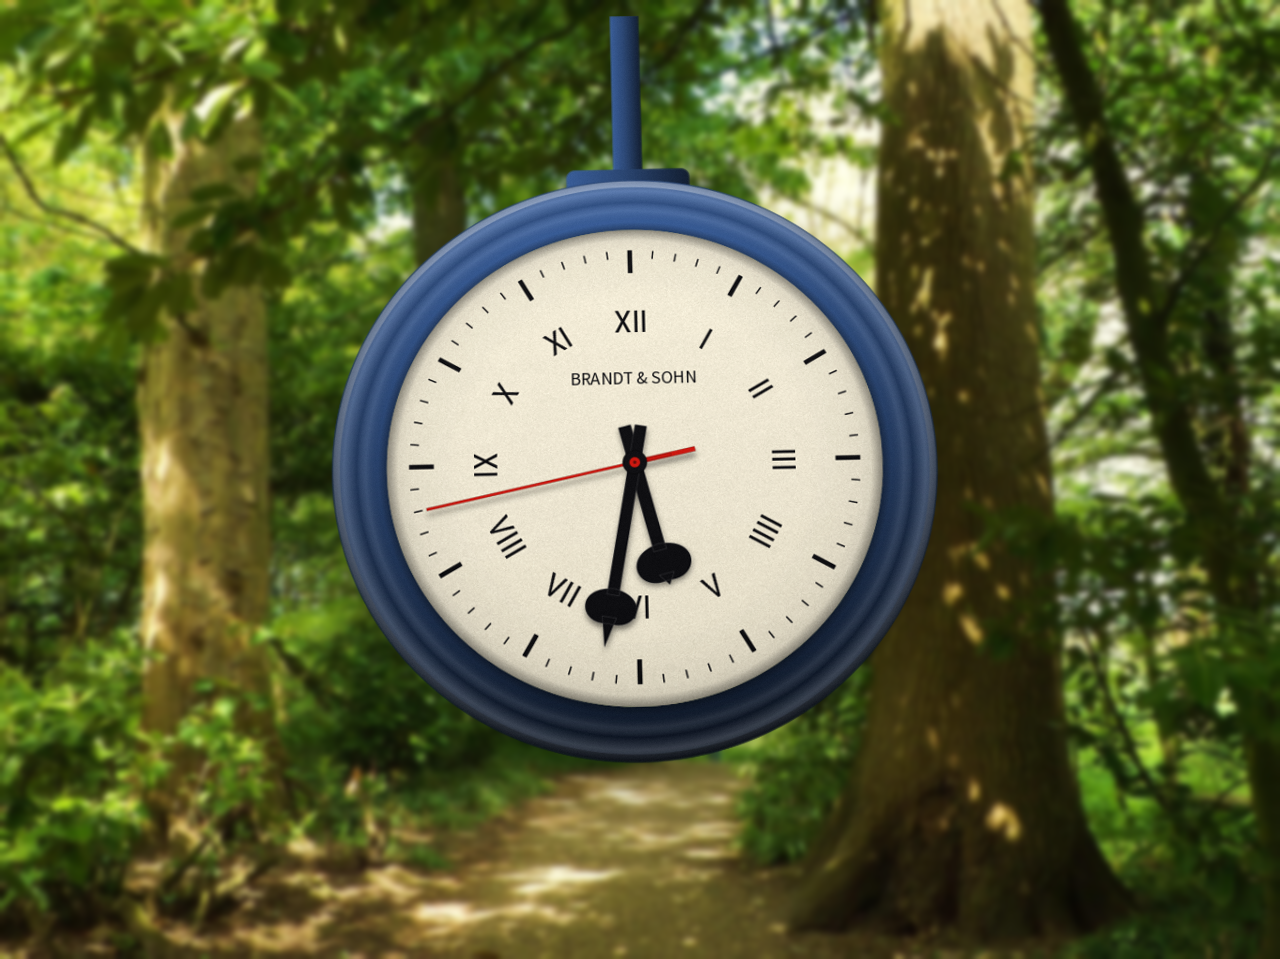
5h31m43s
